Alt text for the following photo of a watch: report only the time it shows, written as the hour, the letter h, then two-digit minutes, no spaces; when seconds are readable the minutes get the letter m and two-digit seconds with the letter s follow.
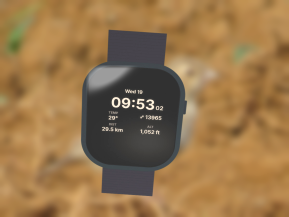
9h53
